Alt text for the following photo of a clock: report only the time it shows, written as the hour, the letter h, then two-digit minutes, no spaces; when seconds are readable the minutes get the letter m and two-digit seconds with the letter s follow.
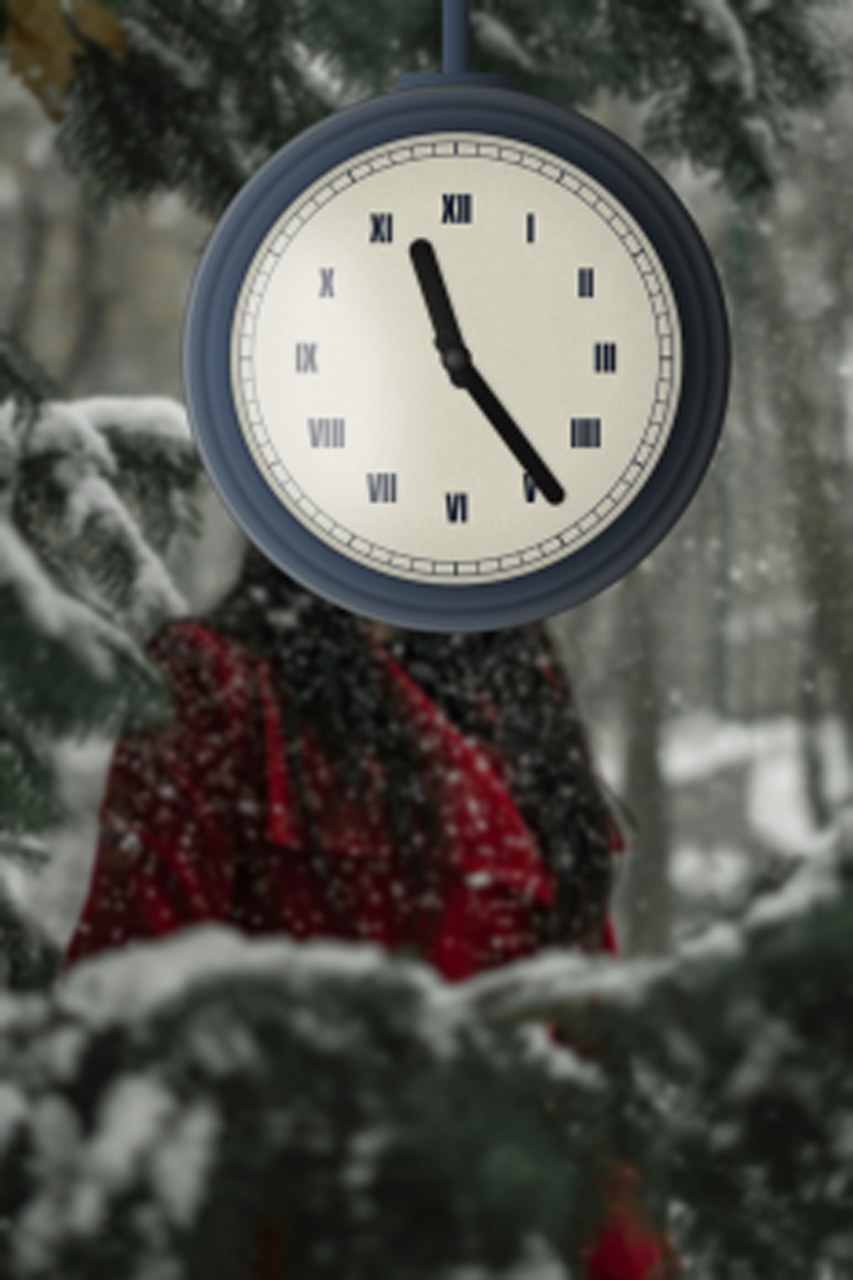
11h24
